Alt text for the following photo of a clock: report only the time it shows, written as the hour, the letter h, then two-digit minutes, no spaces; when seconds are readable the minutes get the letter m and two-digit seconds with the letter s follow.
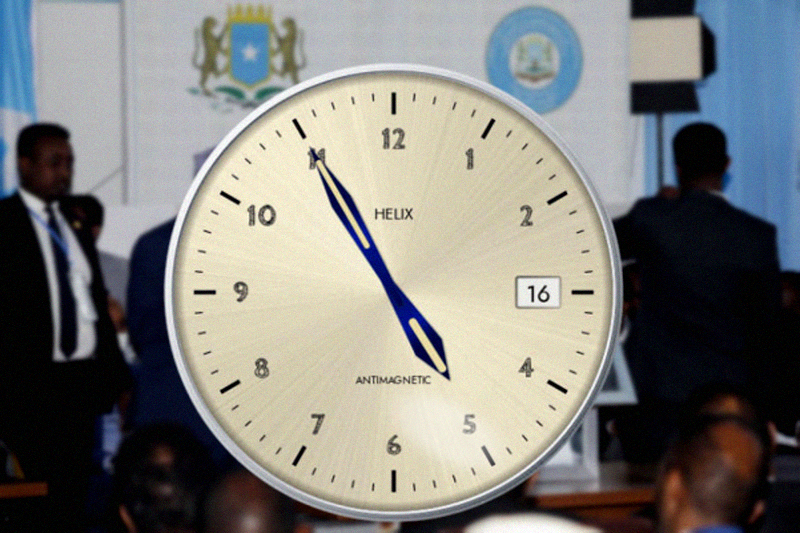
4h55
